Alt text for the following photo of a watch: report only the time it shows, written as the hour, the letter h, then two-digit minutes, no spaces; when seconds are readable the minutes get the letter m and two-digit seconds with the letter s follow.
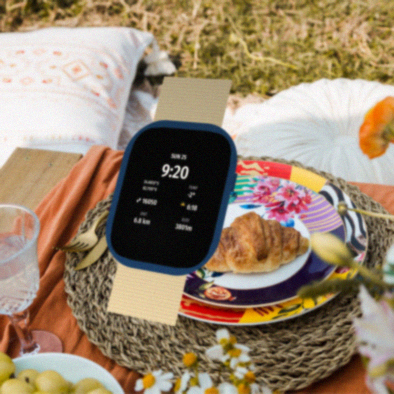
9h20
